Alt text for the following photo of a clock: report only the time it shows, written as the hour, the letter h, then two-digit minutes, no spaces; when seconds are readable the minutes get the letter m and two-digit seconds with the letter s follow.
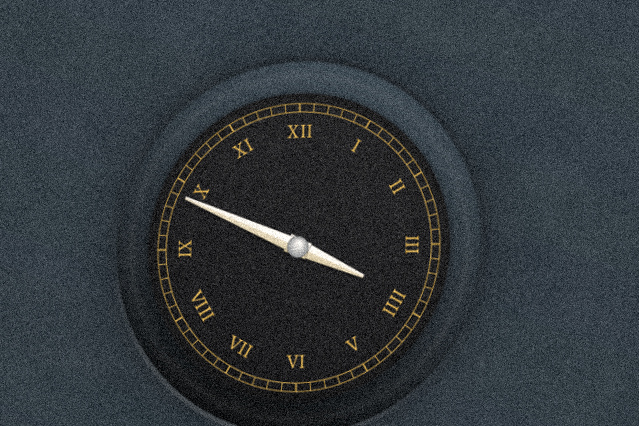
3h49
